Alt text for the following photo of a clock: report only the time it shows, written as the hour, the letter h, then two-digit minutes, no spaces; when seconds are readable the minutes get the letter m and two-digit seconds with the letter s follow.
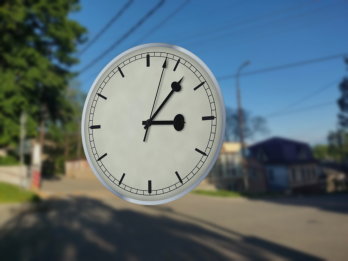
3h07m03s
